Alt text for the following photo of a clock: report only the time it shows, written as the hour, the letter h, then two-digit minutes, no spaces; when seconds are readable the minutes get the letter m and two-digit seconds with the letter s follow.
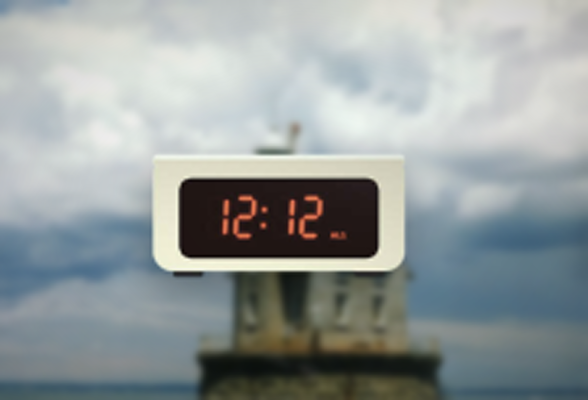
12h12
